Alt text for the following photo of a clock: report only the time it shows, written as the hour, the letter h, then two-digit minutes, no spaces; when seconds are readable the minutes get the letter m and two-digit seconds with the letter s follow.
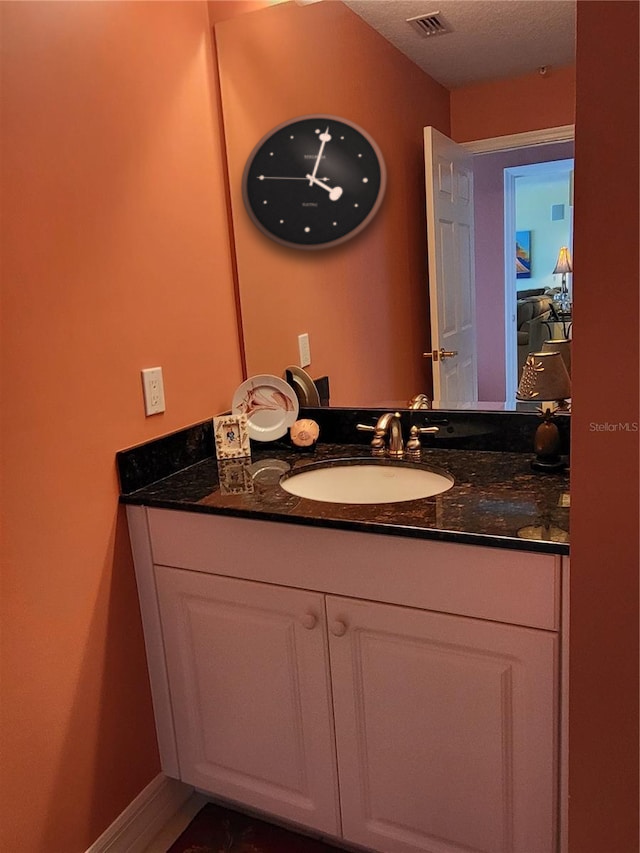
4h01m45s
